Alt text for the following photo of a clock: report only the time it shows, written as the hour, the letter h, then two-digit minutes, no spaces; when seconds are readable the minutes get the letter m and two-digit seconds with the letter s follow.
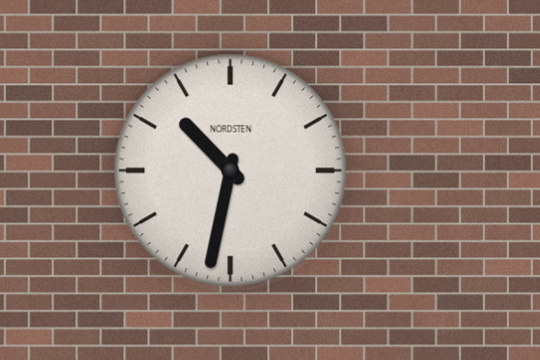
10h32
